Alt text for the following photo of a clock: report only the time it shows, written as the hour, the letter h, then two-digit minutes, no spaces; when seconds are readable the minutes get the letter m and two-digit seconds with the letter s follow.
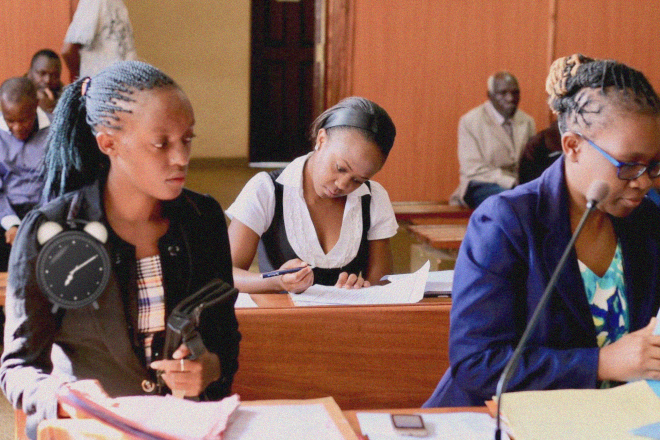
7h10
